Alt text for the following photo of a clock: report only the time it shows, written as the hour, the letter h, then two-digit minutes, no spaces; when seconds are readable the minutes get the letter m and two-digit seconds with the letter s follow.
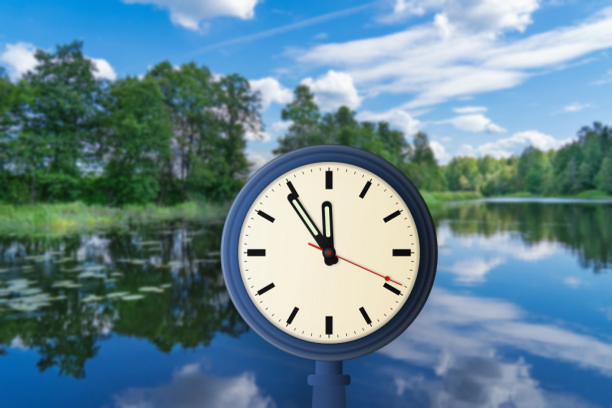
11h54m19s
